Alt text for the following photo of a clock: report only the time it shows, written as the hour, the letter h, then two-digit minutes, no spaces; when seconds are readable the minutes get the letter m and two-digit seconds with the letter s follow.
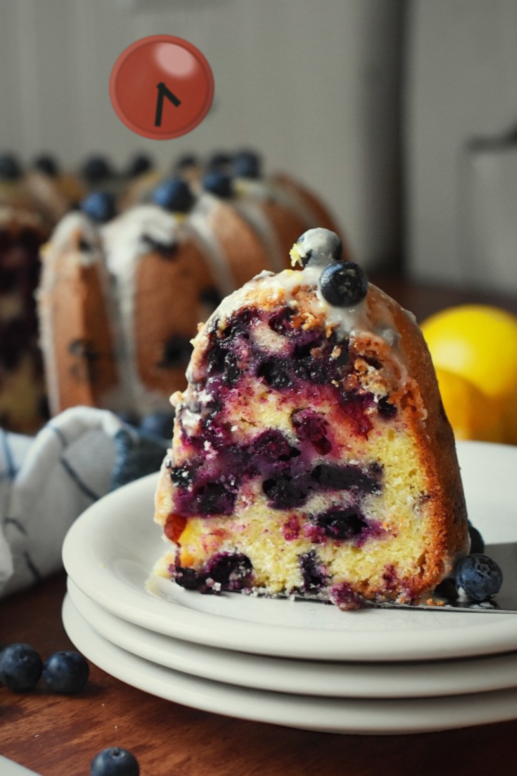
4h31
